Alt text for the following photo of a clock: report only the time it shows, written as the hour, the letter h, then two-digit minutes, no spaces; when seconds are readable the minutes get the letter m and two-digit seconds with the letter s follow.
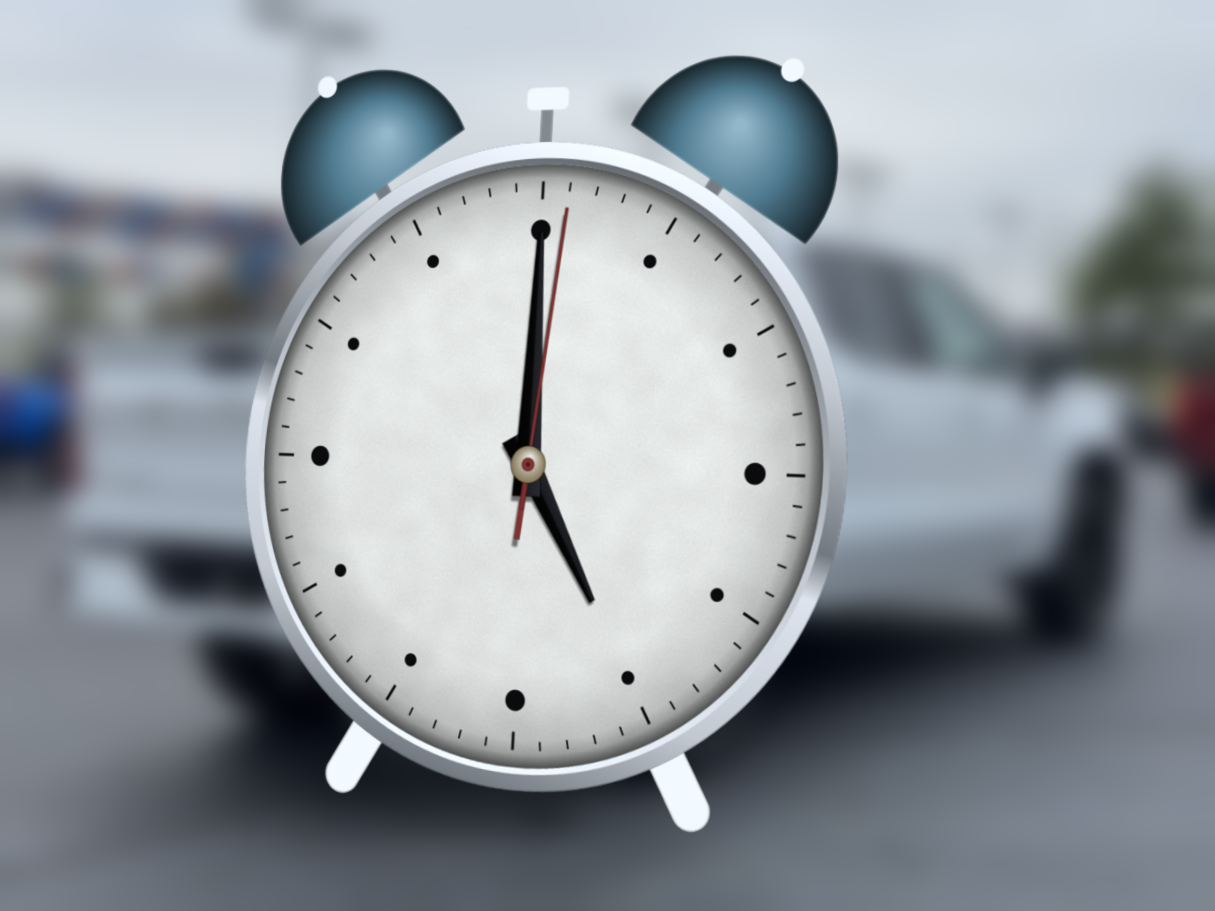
5h00m01s
